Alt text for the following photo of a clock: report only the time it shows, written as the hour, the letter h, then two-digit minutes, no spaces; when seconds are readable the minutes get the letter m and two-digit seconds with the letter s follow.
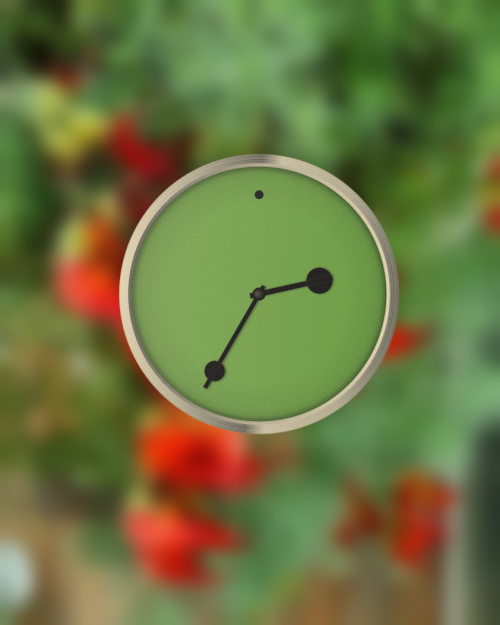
2h35
